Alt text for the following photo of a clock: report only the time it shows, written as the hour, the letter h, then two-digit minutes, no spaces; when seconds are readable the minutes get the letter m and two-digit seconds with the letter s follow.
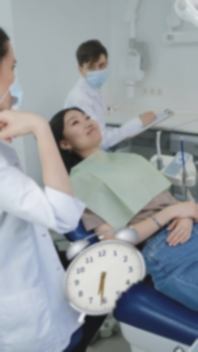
6h31
